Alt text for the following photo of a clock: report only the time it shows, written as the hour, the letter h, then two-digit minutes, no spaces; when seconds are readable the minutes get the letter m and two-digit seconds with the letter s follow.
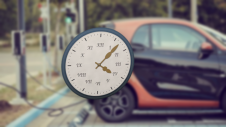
4h07
